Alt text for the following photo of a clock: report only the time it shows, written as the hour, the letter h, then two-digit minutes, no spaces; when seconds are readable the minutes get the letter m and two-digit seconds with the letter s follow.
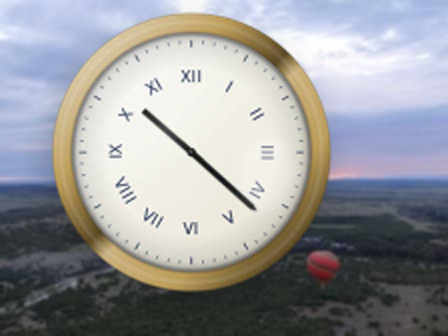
10h22
